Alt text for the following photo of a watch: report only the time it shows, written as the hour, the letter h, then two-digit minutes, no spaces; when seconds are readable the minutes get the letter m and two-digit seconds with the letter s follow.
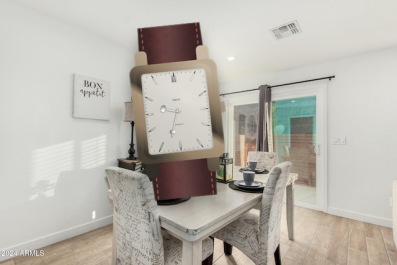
9h33
